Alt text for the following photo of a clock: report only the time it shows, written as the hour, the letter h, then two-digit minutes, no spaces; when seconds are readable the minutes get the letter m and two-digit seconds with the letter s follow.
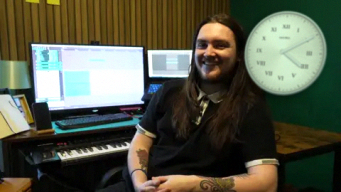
4h10
